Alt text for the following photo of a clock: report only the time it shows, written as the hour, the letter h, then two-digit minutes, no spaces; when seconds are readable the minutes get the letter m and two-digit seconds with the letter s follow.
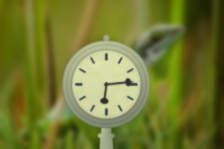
6h14
